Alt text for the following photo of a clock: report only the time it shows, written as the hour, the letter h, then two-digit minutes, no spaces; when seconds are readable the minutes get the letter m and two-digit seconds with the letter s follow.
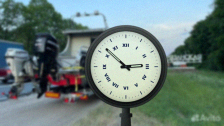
2h52
